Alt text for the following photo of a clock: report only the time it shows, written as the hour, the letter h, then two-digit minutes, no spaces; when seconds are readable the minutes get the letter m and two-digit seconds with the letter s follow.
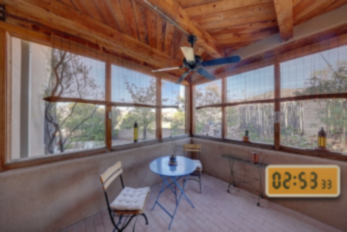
2h53
